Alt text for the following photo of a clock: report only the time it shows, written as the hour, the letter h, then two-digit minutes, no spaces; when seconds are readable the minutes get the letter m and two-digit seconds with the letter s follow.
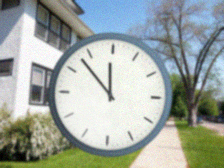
11h53
